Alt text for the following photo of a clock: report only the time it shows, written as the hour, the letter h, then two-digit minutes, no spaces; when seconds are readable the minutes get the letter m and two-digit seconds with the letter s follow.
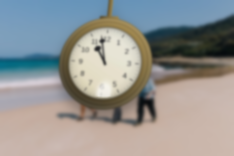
10h58
